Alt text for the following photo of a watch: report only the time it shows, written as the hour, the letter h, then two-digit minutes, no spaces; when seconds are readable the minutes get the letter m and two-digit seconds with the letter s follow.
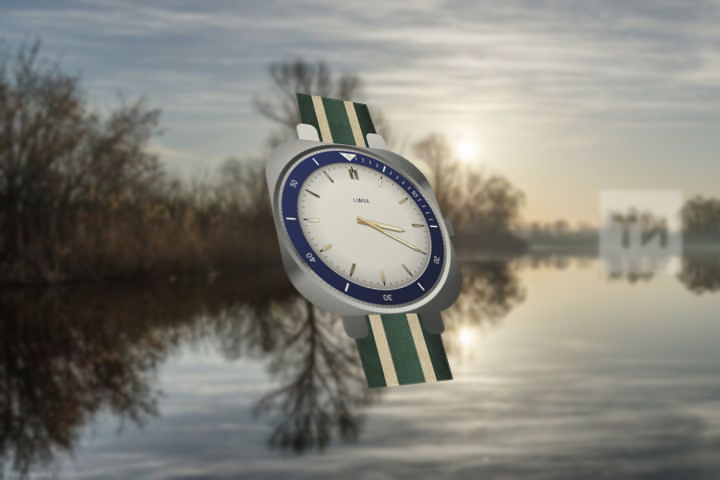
3h20
